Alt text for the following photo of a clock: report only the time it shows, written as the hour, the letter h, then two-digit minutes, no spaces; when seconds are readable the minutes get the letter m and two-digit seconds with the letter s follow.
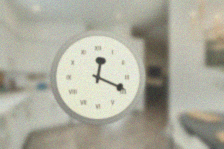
12h19
